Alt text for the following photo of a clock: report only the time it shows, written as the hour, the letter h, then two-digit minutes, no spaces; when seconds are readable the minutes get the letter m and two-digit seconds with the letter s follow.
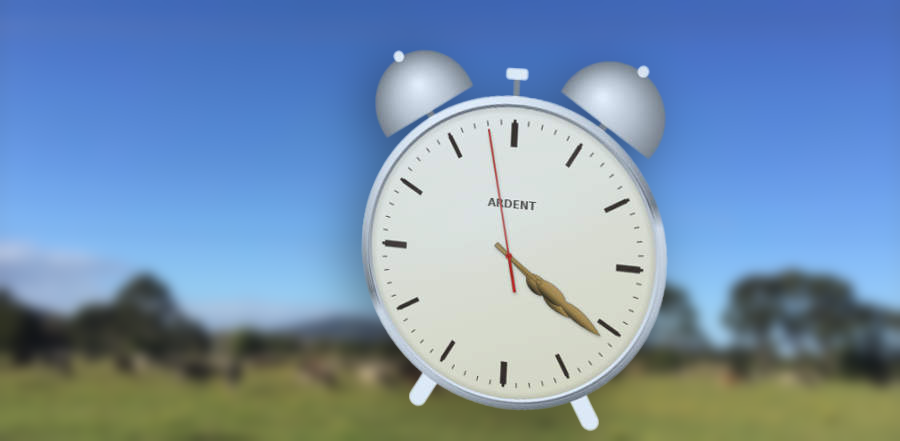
4h20m58s
